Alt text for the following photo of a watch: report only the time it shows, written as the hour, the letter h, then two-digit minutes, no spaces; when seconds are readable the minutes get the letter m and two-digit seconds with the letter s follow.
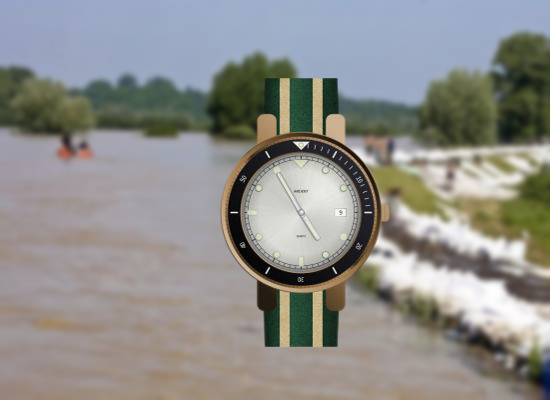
4h55
